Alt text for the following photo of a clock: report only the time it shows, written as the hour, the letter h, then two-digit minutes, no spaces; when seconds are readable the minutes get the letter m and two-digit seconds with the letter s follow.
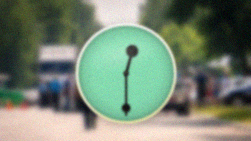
12h30
